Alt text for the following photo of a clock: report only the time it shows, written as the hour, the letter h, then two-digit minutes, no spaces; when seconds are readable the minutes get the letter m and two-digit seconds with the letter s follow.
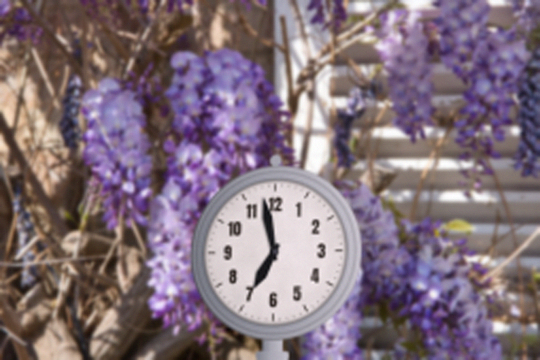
6h58
